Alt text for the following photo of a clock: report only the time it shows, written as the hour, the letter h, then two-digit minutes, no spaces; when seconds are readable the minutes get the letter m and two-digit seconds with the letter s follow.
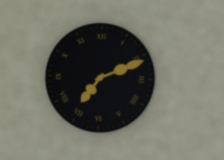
7h11
